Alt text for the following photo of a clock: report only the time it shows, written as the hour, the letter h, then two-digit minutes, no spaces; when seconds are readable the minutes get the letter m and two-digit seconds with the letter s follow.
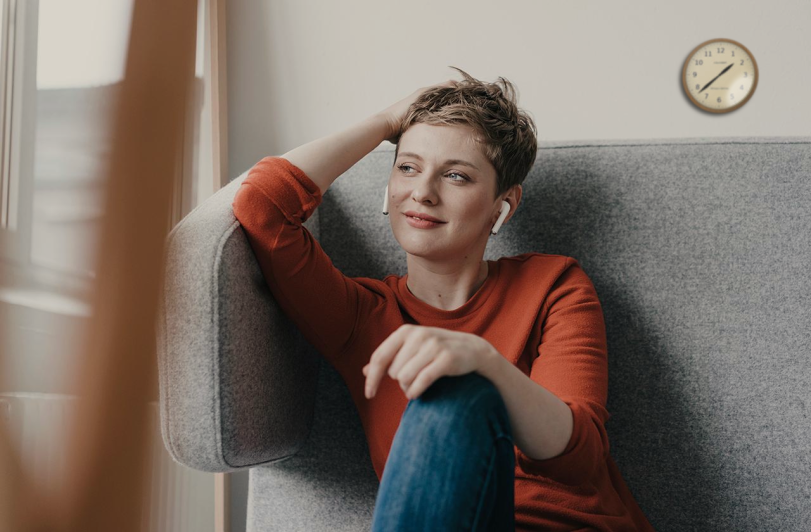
1h38
